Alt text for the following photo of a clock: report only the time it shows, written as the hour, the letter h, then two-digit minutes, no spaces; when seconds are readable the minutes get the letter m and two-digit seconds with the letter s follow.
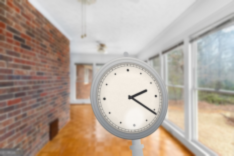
2h21
